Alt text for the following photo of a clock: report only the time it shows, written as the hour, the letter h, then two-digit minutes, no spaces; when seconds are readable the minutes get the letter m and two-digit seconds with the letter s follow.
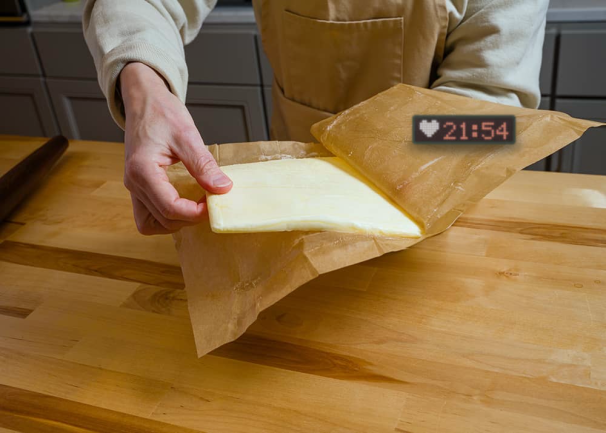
21h54
